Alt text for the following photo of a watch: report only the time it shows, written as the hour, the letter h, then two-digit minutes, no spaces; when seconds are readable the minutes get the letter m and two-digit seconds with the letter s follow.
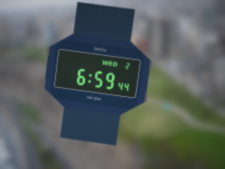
6h59
